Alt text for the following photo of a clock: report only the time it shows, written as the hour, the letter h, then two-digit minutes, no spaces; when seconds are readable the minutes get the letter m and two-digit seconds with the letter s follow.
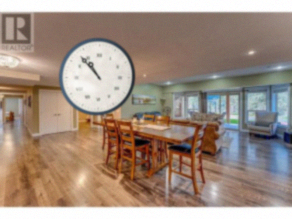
10h53
